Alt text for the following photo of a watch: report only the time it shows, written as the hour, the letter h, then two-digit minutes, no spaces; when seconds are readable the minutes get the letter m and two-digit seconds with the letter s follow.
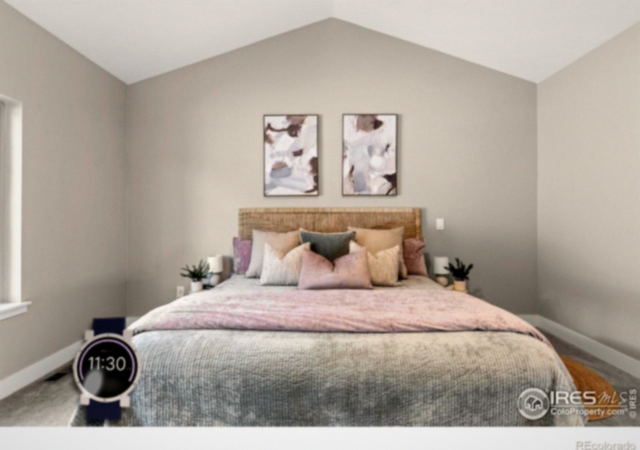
11h30
